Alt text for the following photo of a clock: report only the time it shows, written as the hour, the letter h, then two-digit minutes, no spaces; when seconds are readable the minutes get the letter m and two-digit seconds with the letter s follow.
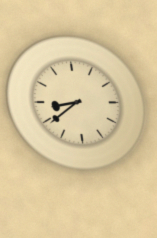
8h39
